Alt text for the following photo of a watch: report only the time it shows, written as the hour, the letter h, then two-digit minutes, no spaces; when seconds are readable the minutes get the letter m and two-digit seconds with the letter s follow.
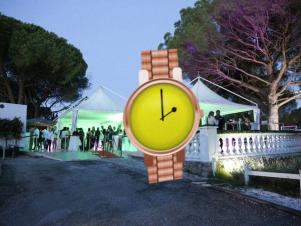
2h00
